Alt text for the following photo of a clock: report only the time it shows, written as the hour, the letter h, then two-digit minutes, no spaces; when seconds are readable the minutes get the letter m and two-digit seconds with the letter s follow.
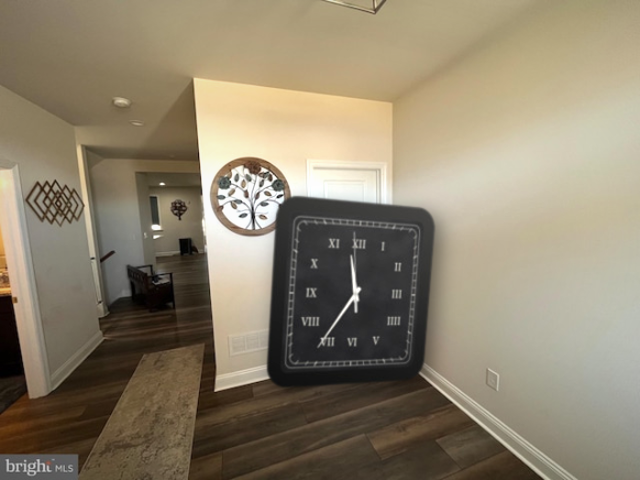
11h35m59s
